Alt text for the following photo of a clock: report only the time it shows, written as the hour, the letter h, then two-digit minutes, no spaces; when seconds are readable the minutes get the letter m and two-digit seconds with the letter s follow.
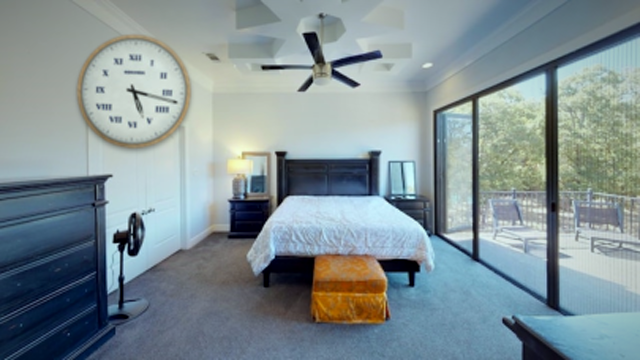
5h17
